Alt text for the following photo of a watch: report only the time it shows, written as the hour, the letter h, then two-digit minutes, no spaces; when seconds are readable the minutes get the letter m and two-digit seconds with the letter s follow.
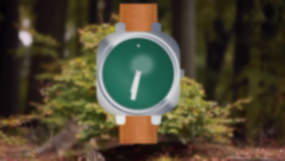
6h32
